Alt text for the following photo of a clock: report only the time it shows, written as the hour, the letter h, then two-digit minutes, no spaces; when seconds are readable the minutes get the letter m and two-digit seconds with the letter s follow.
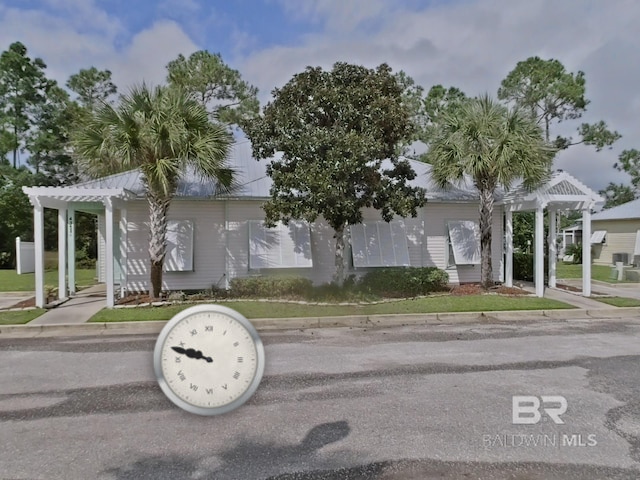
9h48
